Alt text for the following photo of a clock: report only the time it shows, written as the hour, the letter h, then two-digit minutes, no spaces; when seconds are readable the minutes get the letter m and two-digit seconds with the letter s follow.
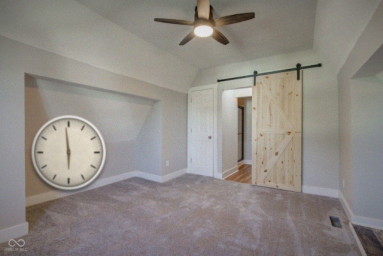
5h59
